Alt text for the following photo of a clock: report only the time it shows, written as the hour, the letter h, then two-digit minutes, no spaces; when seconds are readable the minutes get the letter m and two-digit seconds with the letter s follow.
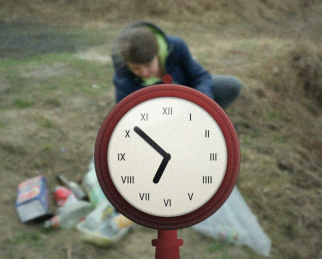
6h52
